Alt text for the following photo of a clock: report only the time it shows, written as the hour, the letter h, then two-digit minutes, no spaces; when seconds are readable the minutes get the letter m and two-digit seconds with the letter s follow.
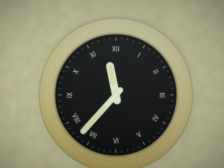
11h37
